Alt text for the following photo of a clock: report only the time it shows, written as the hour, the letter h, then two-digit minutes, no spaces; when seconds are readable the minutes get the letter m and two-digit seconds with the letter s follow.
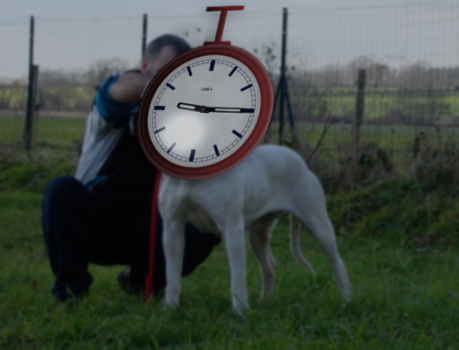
9h15
